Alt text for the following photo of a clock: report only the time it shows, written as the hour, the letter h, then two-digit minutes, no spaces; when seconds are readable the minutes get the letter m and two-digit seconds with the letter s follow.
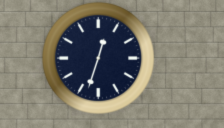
12h33
